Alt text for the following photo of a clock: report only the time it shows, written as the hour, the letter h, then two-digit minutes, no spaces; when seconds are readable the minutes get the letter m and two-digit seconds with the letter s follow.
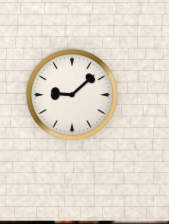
9h08
